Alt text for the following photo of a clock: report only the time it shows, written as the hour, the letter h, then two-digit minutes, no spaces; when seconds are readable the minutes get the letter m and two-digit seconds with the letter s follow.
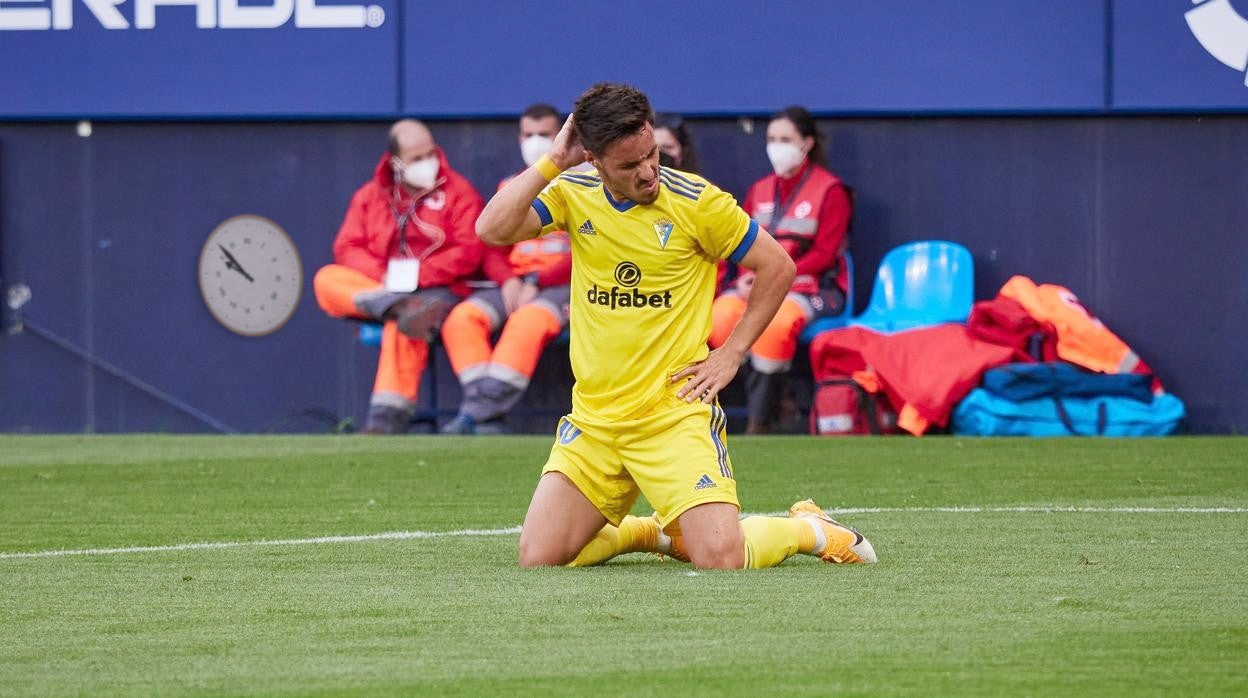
9h52
